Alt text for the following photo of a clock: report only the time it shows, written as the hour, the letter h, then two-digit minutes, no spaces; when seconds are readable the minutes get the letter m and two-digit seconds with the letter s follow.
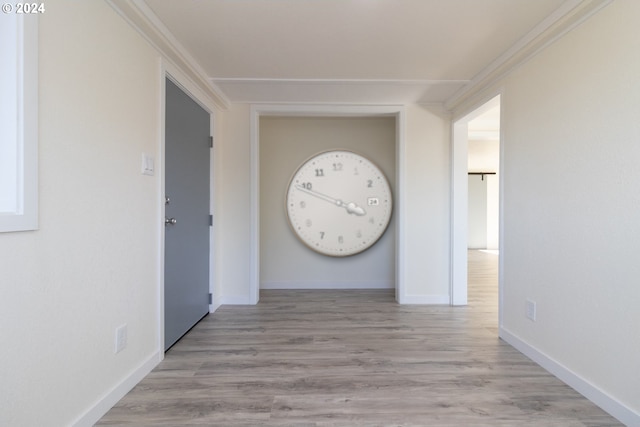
3h49
